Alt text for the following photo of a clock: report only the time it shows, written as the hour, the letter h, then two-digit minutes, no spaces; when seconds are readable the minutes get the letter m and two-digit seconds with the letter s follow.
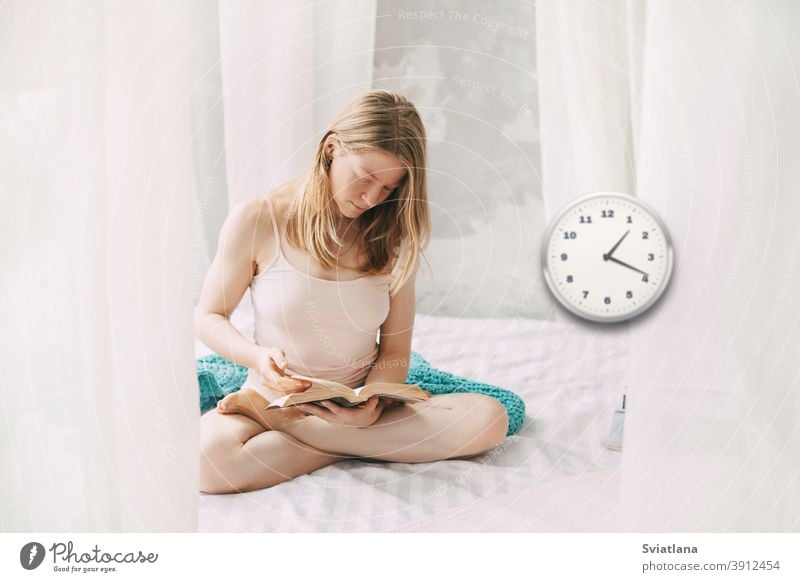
1h19
